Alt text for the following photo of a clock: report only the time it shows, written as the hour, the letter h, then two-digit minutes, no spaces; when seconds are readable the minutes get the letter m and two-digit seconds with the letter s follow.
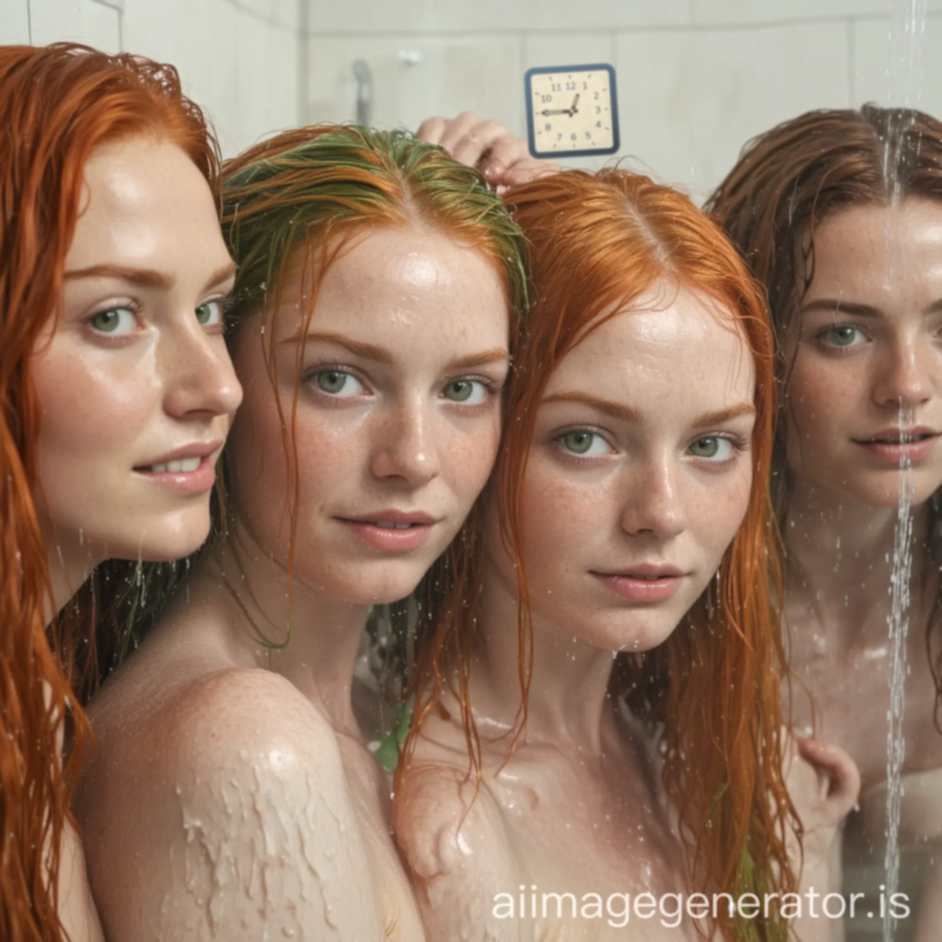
12h45
